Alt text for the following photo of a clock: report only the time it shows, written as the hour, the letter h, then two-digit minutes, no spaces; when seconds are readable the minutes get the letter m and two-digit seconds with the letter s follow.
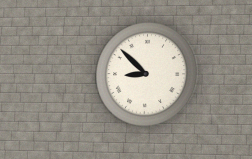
8h52
